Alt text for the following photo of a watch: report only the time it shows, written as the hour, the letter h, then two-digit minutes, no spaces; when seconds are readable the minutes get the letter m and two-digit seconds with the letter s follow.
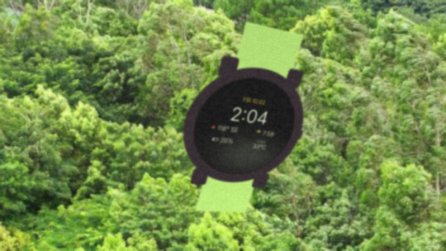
2h04
